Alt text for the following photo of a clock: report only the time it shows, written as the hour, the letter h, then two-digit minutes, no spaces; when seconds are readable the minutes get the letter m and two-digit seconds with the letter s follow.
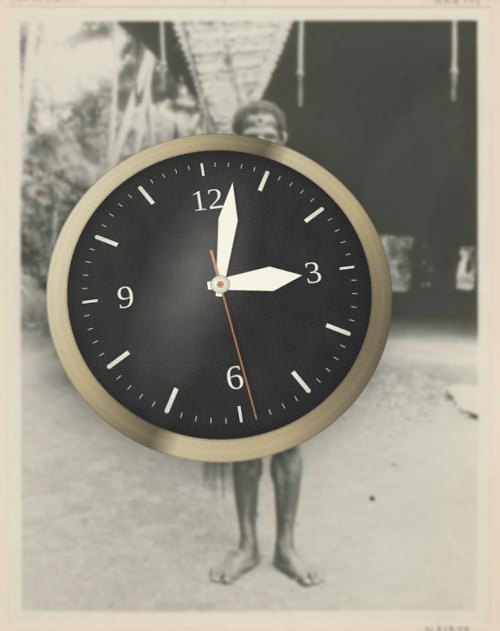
3h02m29s
